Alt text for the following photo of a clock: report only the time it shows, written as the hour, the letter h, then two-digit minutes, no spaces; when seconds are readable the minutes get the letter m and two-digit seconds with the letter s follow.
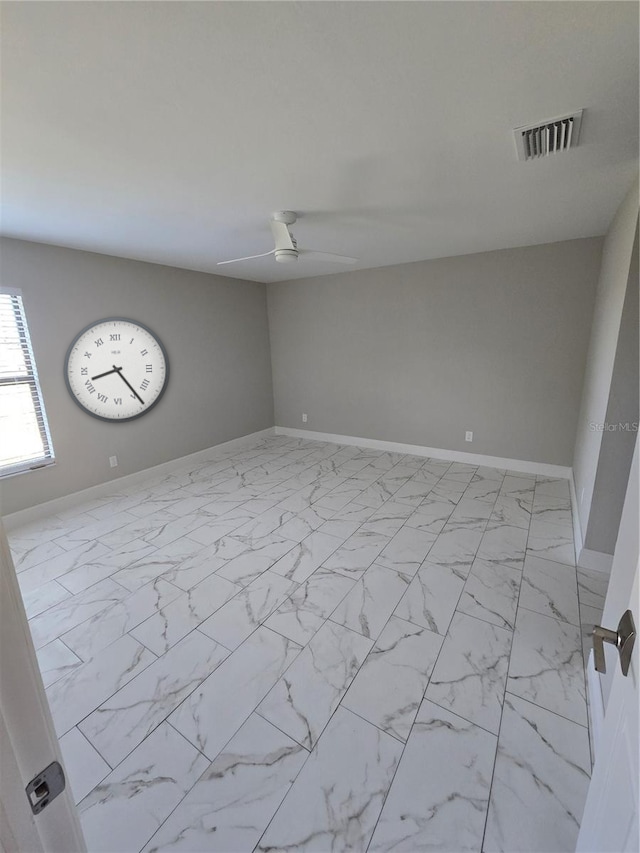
8h24
